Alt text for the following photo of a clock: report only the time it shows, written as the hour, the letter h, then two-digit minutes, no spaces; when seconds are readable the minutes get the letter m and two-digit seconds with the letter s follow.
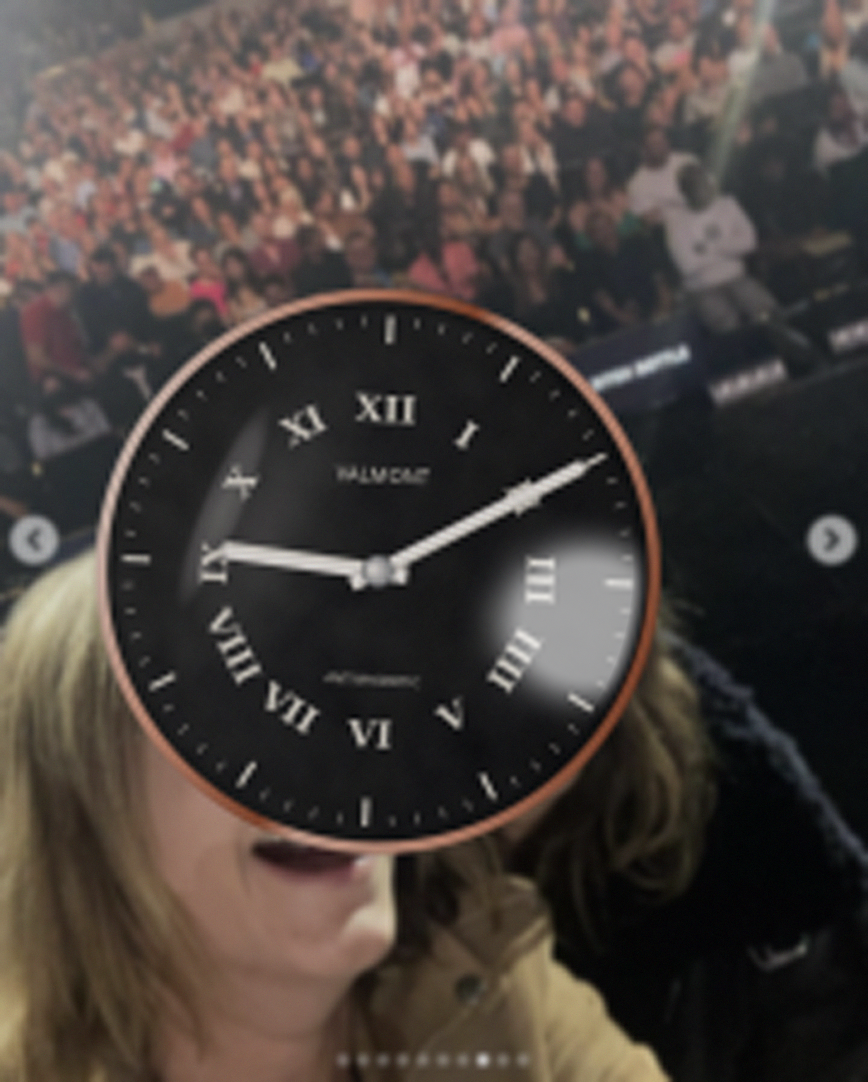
9h10
